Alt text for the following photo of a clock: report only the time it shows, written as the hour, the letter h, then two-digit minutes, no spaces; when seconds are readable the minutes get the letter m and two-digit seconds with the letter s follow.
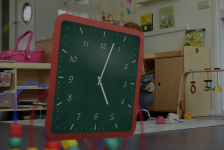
5h03
